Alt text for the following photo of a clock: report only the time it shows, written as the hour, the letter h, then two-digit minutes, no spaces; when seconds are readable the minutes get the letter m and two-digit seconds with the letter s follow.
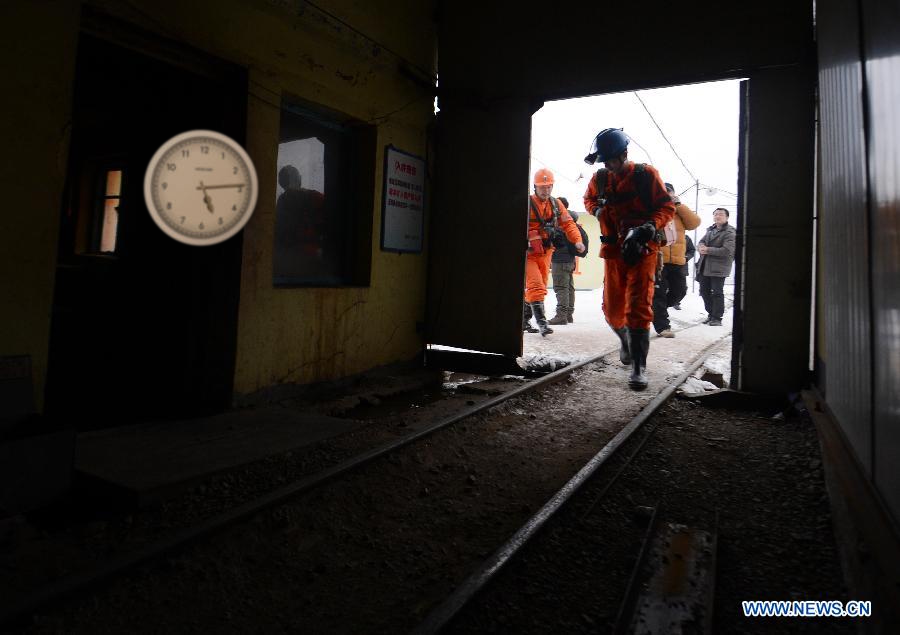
5h14
